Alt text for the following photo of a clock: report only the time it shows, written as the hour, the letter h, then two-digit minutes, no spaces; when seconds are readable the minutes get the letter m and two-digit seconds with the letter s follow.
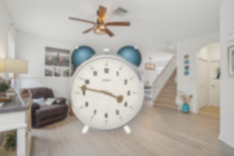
3h47
